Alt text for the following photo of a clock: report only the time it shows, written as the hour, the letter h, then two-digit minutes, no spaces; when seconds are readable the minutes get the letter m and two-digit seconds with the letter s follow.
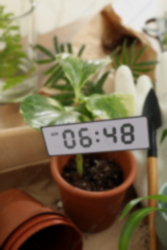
6h48
